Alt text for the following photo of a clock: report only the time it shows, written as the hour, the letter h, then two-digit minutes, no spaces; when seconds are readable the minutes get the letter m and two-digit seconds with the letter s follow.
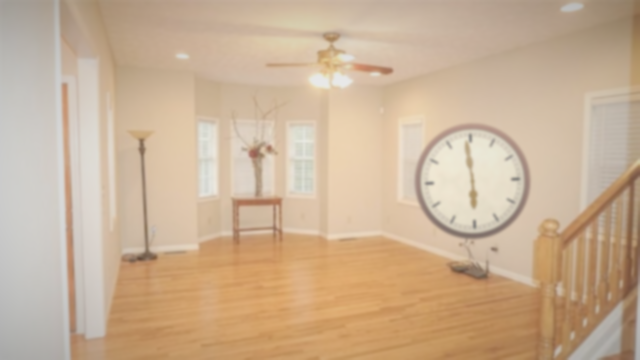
5h59
